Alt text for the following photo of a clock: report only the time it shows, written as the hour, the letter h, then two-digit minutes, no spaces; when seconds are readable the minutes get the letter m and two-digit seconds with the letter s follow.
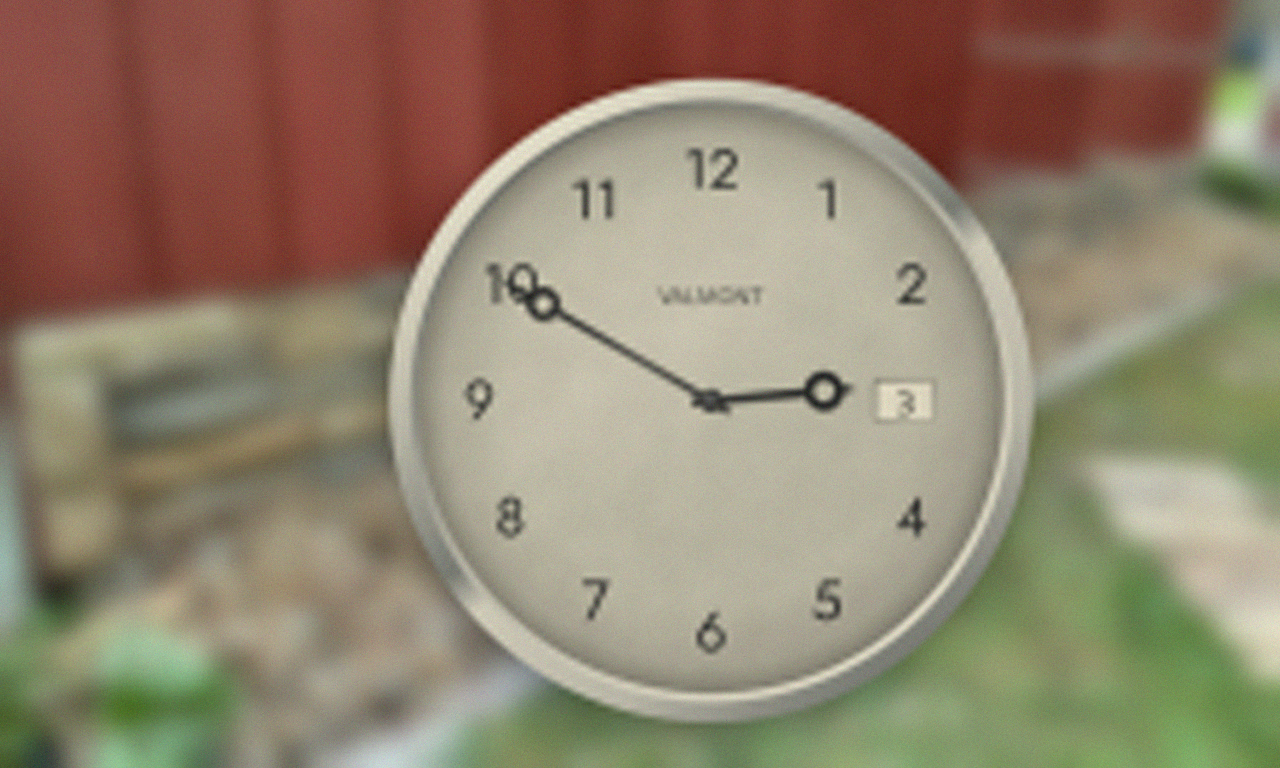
2h50
